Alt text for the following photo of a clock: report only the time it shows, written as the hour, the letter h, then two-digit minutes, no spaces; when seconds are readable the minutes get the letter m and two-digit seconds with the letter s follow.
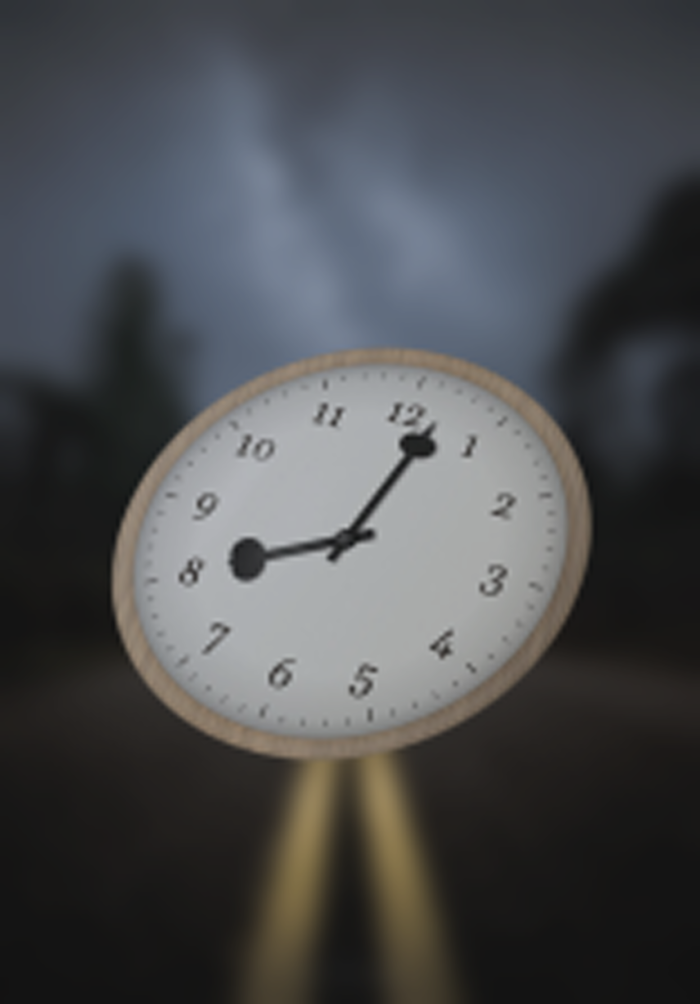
8h02
